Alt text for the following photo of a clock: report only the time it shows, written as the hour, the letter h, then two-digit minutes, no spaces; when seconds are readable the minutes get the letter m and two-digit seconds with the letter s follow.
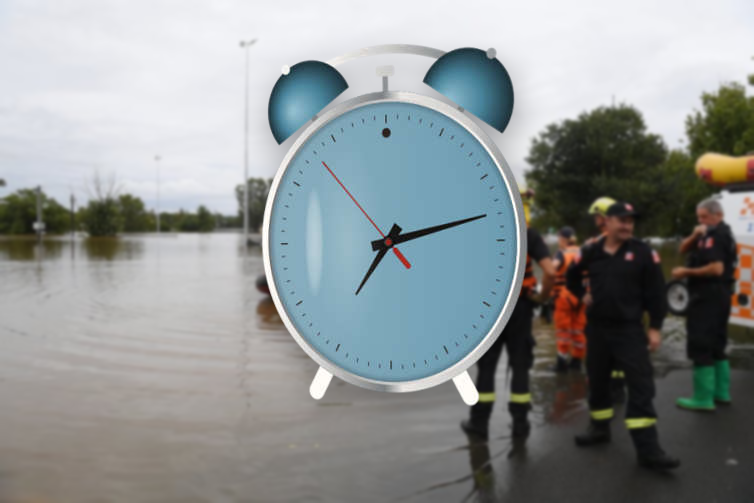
7h12m53s
